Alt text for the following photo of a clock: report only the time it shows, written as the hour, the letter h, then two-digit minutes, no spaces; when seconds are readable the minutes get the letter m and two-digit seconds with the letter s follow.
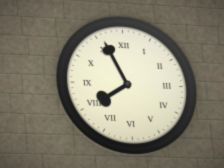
7h56
